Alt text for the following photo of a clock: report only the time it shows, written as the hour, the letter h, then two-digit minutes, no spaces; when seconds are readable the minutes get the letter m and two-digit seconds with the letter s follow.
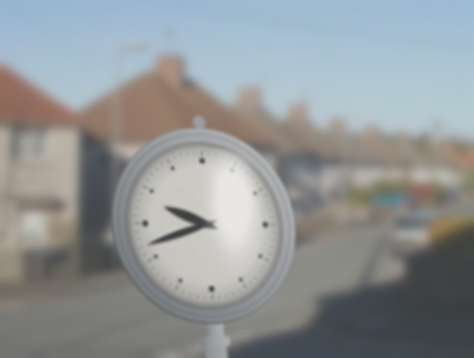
9h42
